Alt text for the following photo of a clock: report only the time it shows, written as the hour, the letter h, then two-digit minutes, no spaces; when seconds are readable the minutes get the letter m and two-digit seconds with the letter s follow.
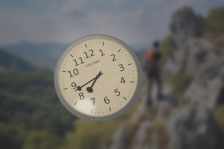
7h43
